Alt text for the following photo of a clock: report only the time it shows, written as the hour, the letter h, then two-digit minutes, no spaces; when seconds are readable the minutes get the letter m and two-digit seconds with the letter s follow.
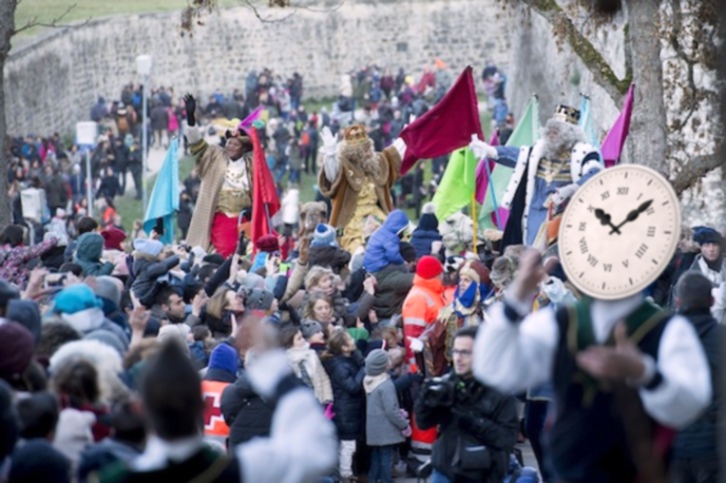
10h08
